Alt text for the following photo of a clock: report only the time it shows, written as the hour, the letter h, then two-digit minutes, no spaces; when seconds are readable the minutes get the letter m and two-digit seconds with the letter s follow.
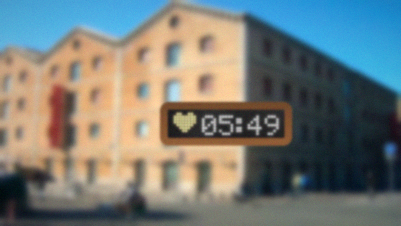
5h49
